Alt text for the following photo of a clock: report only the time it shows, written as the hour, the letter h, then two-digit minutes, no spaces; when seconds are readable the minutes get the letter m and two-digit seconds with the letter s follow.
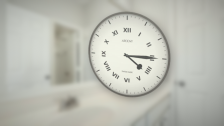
4h15
